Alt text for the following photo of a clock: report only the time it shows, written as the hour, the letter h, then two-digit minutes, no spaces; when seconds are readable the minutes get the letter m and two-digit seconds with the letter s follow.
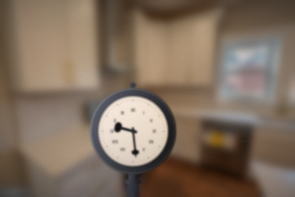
9h29
